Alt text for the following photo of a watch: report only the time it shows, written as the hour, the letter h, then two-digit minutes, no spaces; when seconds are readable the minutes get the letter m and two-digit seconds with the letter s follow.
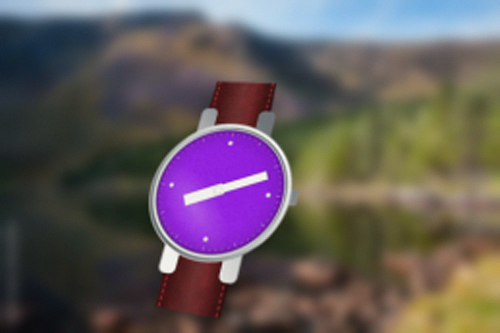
8h11
